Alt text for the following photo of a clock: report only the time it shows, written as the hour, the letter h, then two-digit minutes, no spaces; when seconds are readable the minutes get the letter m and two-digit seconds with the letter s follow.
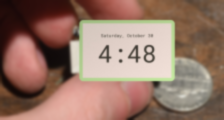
4h48
